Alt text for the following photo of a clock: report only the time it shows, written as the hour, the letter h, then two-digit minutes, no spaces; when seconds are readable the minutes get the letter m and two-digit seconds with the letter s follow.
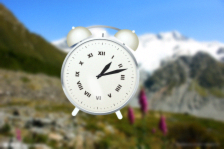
1h12
